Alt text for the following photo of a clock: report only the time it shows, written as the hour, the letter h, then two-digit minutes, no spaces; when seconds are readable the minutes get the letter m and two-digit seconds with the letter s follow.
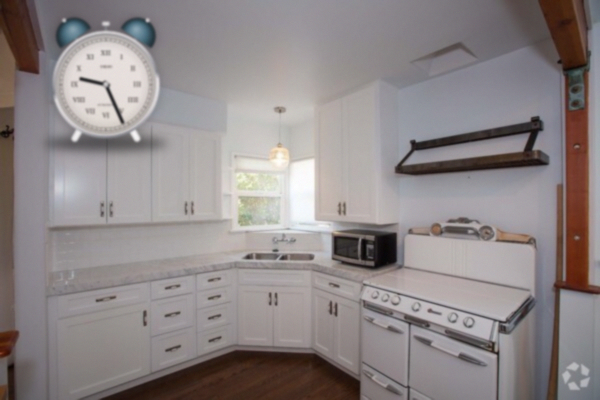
9h26
